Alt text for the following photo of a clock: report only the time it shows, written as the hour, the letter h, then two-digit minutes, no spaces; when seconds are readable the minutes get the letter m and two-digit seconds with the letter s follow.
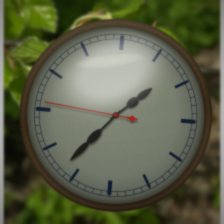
1h36m46s
